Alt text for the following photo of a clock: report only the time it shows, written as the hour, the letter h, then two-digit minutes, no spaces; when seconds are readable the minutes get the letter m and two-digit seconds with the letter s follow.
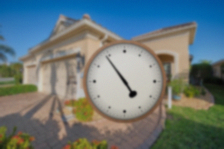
4h54
